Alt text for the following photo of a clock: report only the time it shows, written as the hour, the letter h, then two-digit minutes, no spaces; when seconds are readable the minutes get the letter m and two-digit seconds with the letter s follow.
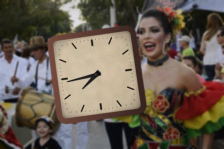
7h44
